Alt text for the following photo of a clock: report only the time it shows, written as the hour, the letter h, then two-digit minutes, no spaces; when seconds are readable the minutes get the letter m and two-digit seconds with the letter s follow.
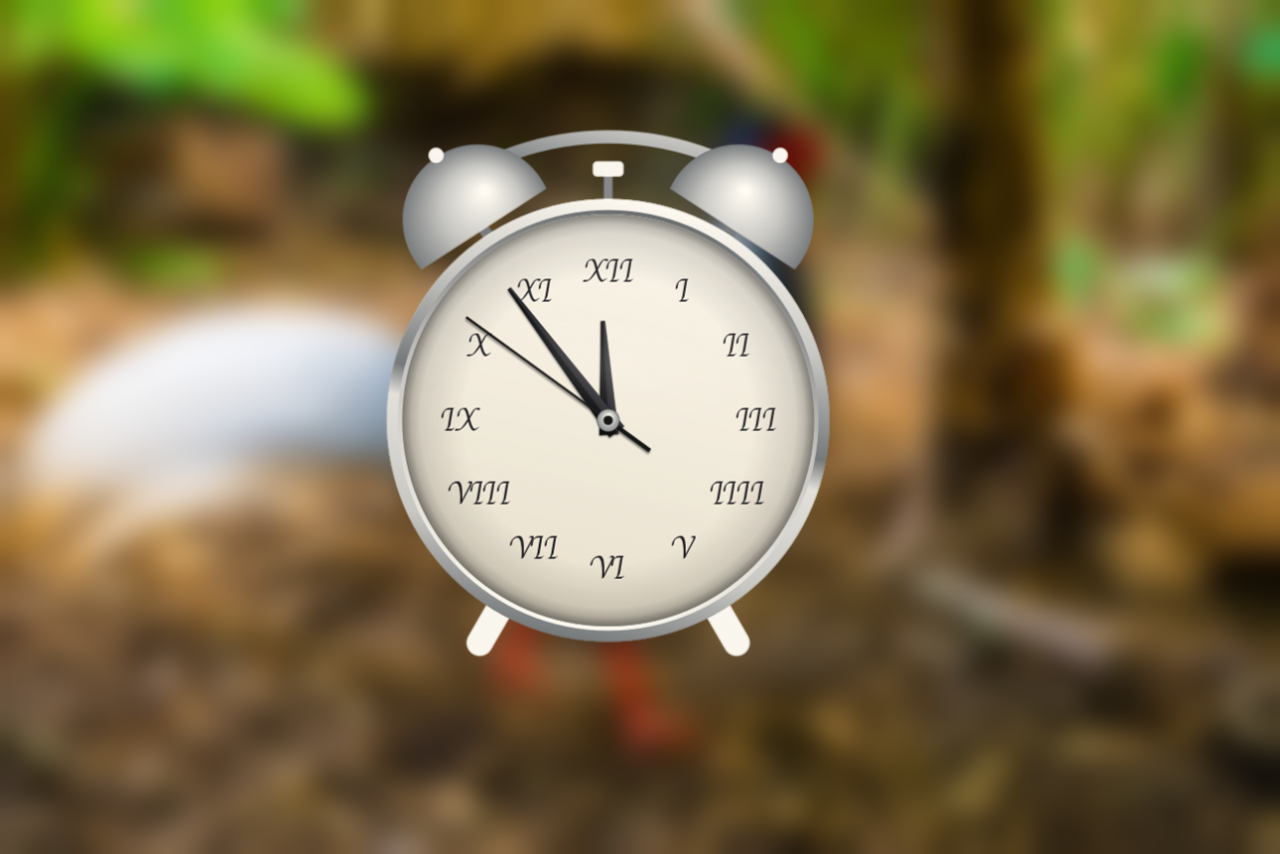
11h53m51s
